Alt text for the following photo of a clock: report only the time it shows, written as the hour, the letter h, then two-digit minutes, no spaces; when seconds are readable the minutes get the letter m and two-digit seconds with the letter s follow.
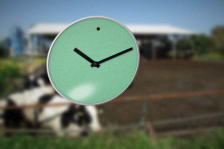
10h11
